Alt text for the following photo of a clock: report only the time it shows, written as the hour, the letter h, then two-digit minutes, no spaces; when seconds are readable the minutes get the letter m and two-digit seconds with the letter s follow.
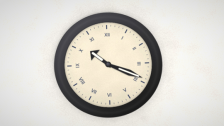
10h19
